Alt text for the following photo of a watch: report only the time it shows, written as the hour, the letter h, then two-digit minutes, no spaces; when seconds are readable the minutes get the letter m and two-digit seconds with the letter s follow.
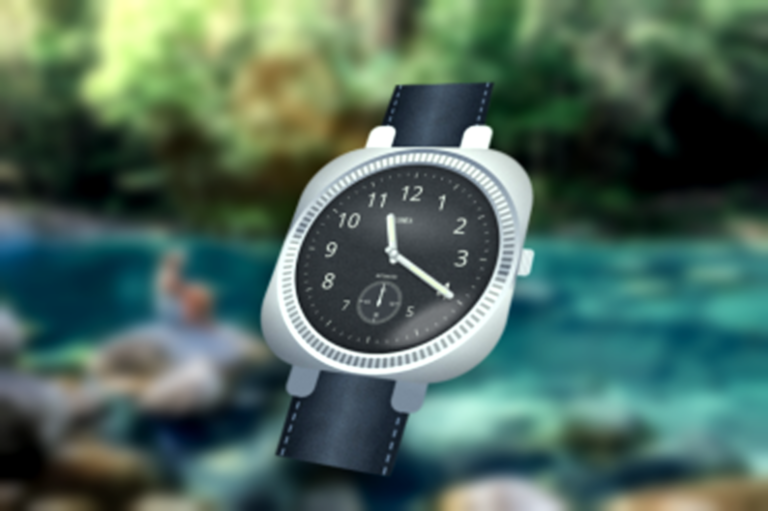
11h20
